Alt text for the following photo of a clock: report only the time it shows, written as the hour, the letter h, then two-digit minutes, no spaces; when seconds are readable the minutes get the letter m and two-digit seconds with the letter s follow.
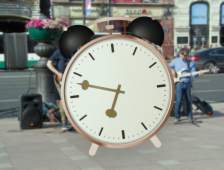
6h48
